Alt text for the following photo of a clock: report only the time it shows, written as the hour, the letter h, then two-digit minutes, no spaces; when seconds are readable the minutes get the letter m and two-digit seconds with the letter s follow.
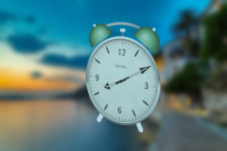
8h10
